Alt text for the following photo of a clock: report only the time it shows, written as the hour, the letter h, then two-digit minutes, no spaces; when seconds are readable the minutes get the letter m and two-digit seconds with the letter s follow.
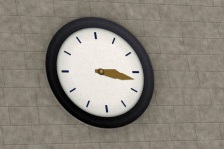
3h17
